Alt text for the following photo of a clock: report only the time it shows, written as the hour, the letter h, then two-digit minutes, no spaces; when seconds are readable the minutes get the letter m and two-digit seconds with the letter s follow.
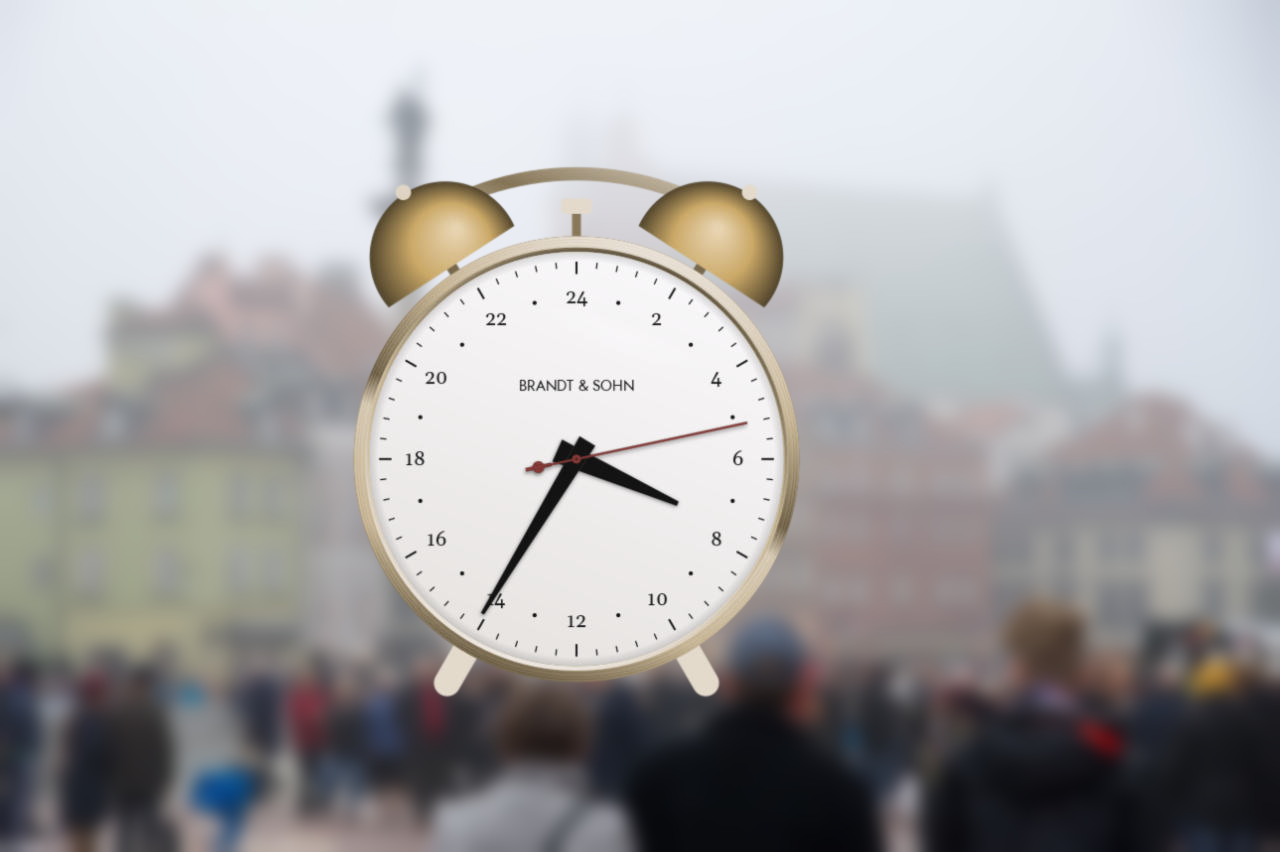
7h35m13s
